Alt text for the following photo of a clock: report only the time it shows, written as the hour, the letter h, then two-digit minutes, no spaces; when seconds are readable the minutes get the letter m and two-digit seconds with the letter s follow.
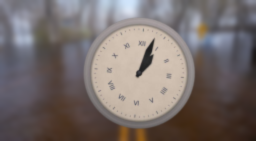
1h03
